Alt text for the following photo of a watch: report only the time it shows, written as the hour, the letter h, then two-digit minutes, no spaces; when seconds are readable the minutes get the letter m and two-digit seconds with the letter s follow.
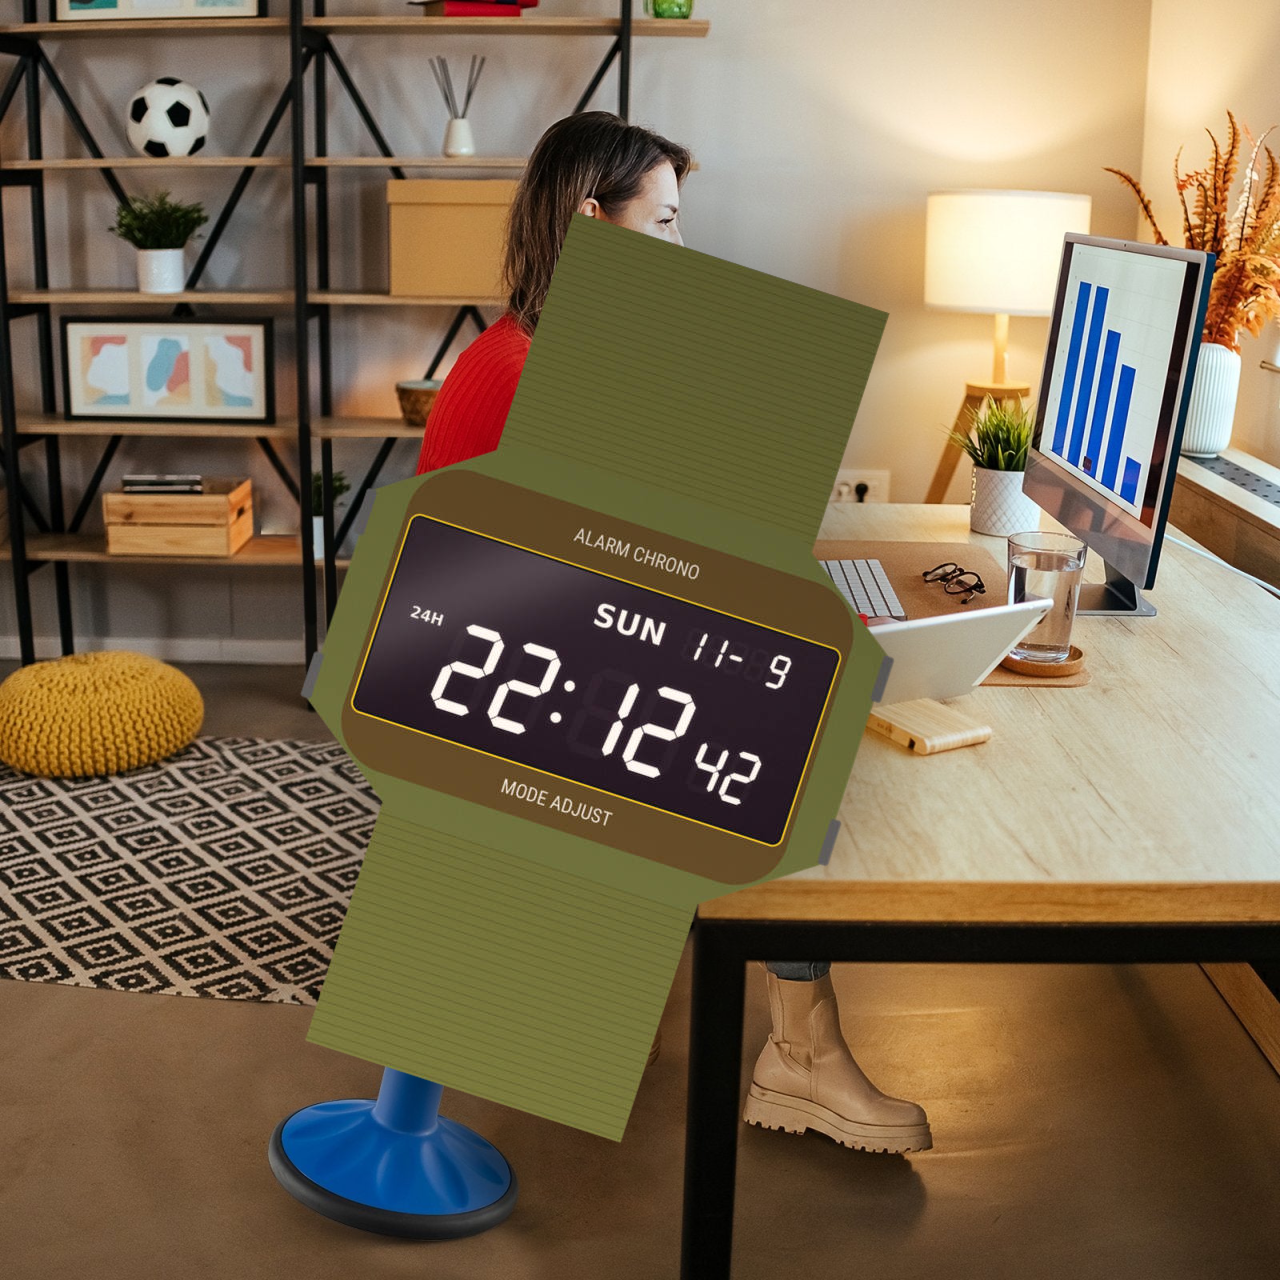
22h12m42s
